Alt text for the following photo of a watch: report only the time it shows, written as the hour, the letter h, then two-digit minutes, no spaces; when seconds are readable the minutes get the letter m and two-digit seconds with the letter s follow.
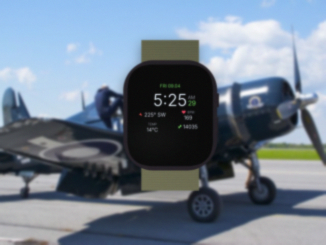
5h25
